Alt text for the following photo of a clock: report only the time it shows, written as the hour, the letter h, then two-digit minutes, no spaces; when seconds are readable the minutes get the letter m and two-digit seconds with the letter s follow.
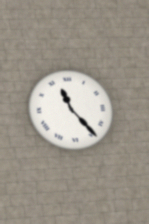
11h24
